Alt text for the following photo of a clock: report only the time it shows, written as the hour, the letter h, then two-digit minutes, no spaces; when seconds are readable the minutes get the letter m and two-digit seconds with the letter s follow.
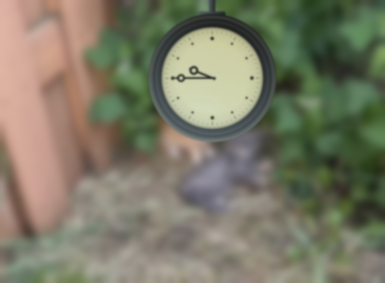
9h45
